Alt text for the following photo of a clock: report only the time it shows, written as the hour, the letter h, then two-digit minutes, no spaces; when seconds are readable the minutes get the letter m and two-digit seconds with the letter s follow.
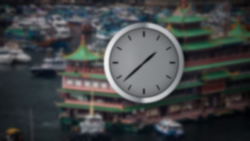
1h38
